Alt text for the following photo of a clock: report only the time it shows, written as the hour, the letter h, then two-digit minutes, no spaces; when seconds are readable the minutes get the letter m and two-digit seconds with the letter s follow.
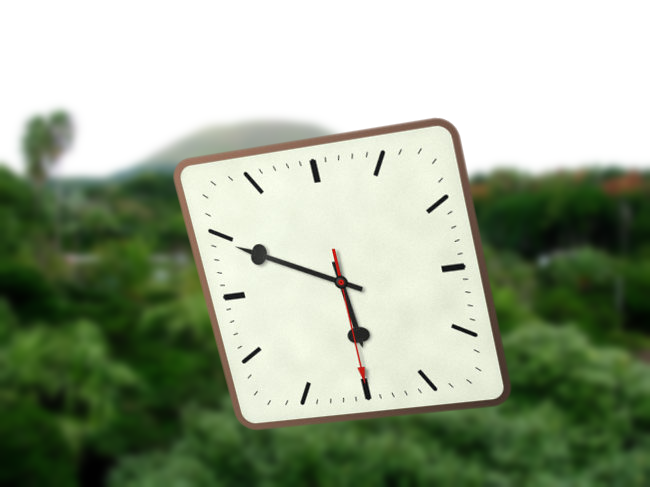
5h49m30s
